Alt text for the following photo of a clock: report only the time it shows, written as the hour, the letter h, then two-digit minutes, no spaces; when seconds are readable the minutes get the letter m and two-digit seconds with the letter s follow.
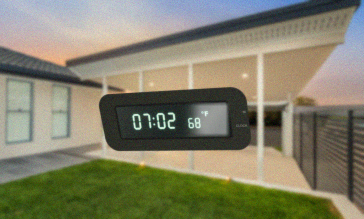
7h02
